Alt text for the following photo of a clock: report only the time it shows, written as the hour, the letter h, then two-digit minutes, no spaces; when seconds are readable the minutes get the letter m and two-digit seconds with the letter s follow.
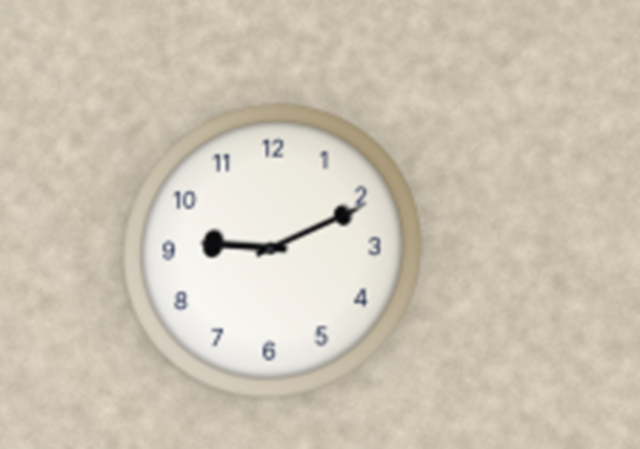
9h11
